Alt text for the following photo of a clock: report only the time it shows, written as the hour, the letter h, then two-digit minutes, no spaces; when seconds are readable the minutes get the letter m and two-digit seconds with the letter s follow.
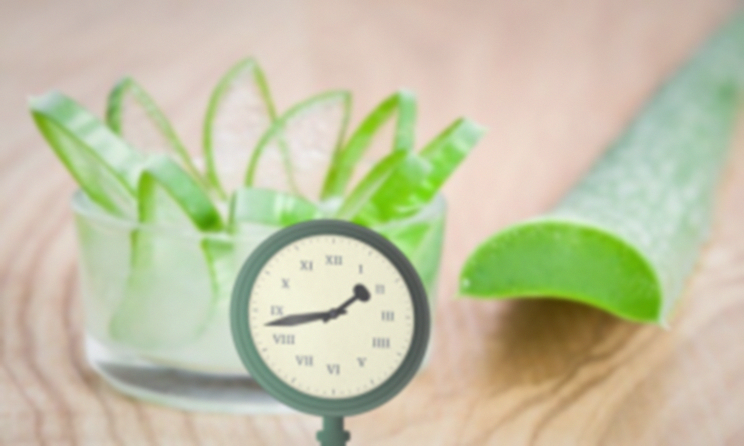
1h43
